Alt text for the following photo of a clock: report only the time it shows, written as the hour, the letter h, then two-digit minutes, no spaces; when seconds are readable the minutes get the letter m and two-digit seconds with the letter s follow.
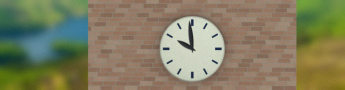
9h59
